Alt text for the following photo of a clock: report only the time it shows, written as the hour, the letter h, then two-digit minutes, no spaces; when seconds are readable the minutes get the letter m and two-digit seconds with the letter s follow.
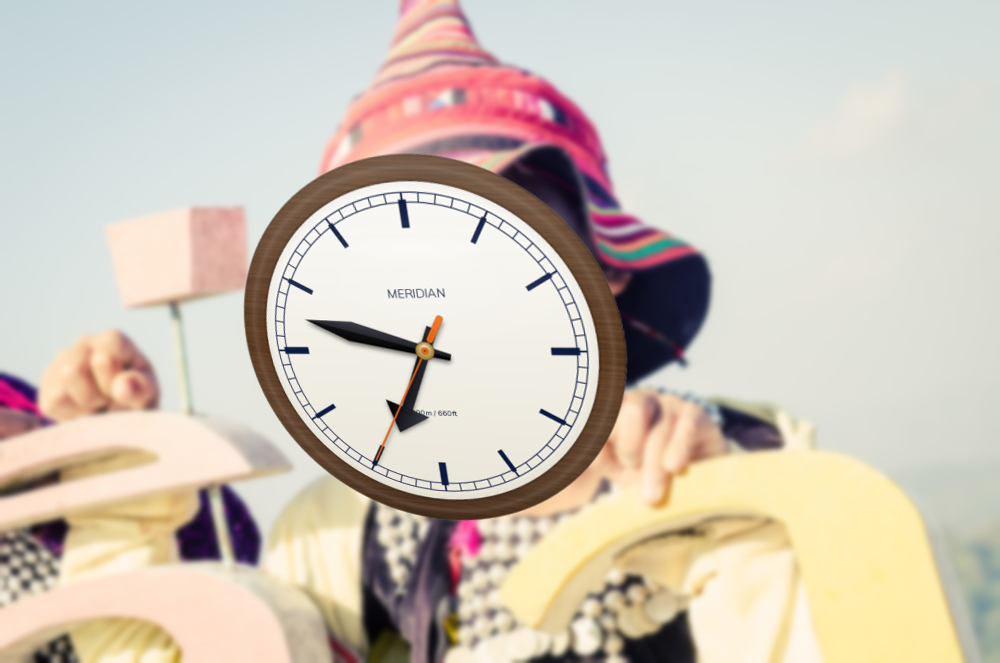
6h47m35s
